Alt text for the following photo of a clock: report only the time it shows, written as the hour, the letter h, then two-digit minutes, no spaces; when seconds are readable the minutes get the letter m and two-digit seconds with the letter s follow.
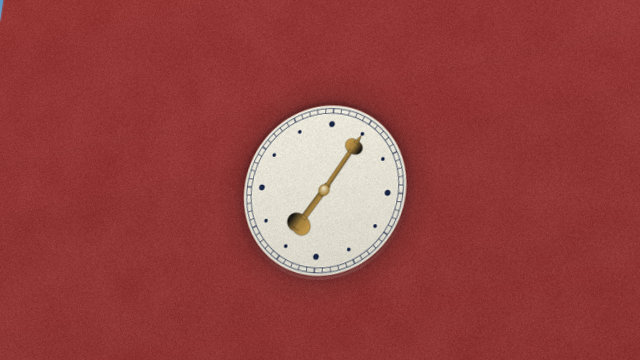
7h05
